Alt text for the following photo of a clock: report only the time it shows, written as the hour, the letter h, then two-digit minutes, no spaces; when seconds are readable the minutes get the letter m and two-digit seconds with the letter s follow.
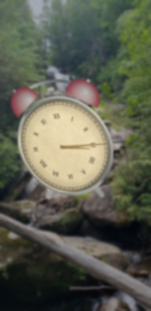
3h15
